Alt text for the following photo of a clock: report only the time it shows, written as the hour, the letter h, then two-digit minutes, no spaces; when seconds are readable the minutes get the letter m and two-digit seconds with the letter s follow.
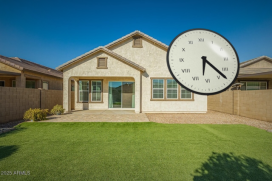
6h23
